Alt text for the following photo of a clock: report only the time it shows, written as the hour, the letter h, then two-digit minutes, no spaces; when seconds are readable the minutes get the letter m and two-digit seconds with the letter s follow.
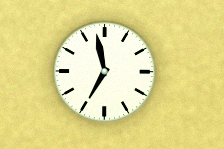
6h58
